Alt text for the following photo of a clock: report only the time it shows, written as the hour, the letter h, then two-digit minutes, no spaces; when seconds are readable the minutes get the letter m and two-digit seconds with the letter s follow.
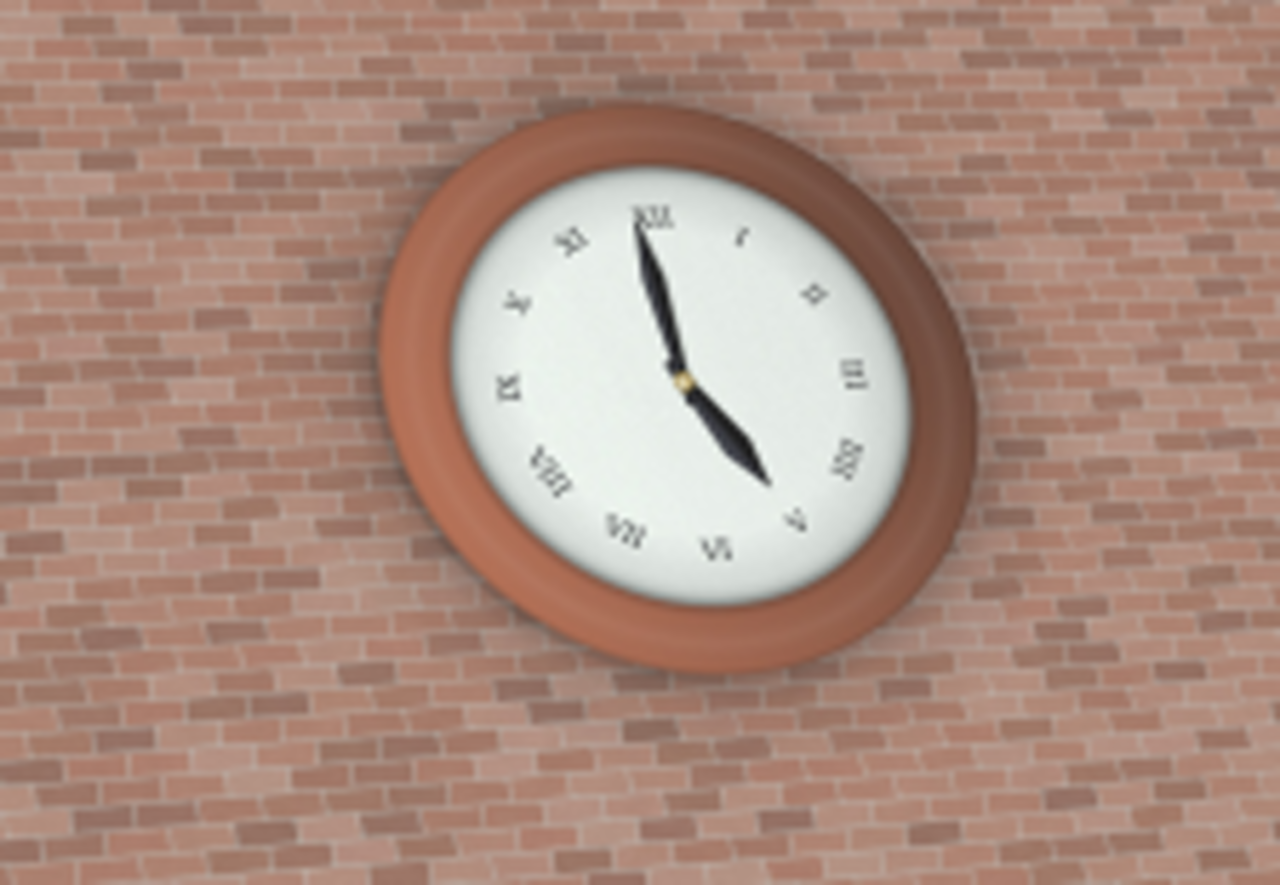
4h59
